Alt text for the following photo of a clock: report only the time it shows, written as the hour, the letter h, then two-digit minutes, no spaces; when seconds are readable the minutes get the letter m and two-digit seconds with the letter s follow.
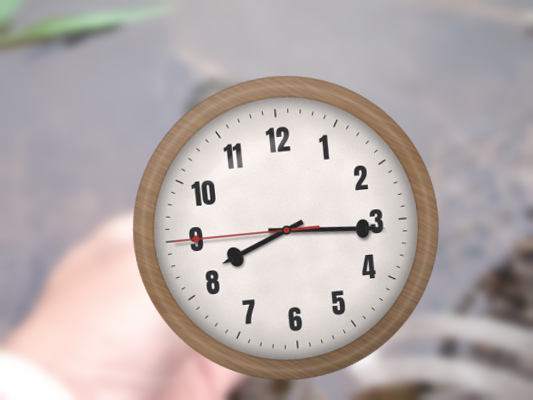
8h15m45s
